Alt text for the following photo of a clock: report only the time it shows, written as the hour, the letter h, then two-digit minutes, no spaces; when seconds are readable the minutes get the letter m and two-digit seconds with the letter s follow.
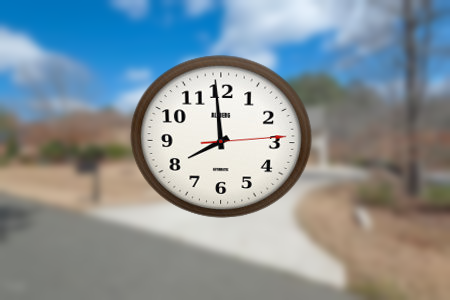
7h59m14s
